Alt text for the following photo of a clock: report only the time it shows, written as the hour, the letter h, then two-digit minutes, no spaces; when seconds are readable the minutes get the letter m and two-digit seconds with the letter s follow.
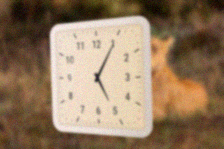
5h05
